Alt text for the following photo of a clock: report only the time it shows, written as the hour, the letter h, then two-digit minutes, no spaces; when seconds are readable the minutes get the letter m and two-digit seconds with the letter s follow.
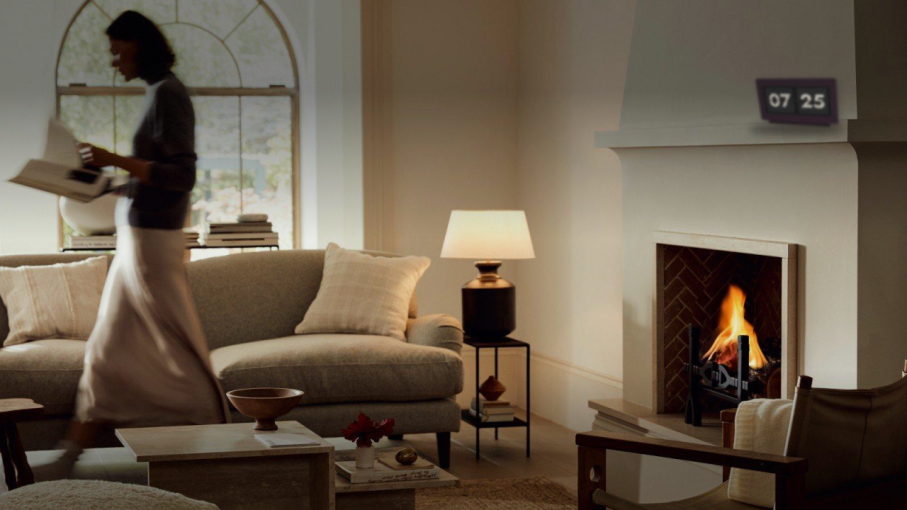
7h25
